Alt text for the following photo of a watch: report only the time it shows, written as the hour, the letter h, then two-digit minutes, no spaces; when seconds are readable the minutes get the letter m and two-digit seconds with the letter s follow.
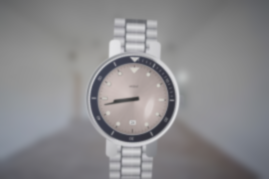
8h43
